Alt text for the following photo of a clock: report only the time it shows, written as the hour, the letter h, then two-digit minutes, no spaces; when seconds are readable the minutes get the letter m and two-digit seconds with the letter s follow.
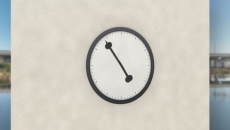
4h54
